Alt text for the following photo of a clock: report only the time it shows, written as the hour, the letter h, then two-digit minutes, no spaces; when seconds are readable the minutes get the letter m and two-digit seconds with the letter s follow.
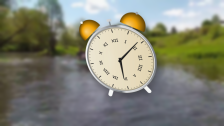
6h09
